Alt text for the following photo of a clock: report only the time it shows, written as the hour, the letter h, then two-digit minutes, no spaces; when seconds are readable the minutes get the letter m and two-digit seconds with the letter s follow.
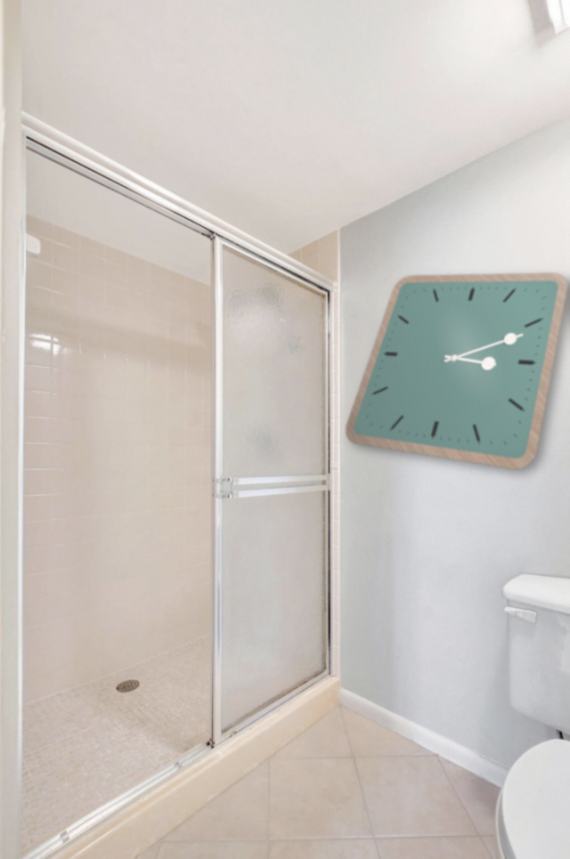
3h11
